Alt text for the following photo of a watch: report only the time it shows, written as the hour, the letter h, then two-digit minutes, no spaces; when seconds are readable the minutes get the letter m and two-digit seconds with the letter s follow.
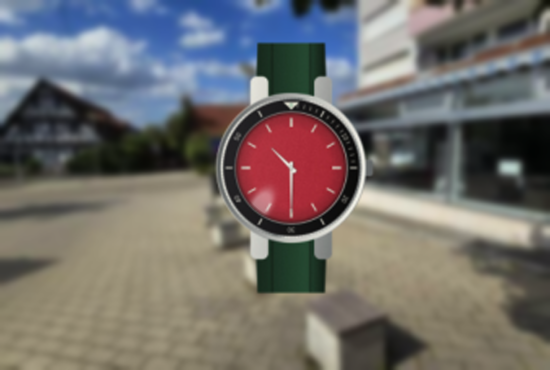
10h30
